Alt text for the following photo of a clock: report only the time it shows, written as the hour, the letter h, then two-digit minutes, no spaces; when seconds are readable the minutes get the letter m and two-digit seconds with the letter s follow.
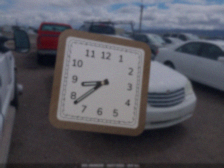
8h38
